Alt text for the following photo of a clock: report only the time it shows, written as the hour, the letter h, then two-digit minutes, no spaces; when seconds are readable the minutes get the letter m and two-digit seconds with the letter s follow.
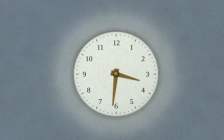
3h31
